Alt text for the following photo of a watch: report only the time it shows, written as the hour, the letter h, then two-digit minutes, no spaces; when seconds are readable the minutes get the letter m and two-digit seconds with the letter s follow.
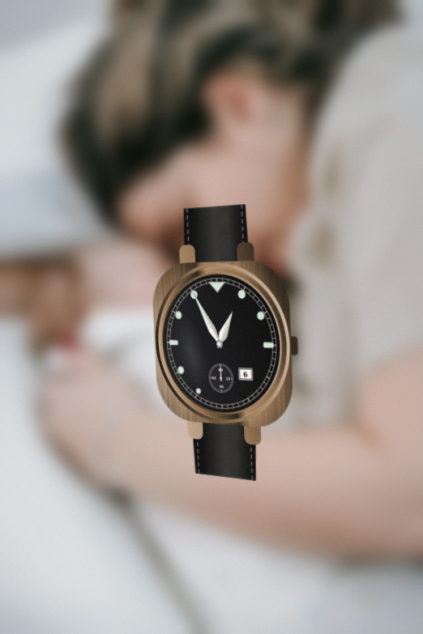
12h55
